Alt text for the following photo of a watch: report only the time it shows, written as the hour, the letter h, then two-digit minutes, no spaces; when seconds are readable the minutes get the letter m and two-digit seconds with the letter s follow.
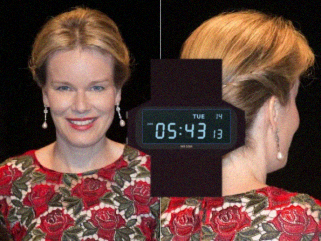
5h43m13s
